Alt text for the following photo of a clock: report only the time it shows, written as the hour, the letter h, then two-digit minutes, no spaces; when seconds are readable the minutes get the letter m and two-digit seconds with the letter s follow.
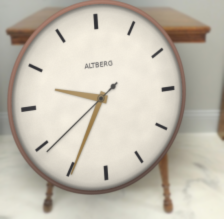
9h34m39s
